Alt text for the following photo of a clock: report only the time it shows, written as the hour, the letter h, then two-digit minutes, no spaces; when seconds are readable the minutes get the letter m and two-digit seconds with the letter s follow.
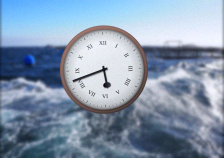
5h42
